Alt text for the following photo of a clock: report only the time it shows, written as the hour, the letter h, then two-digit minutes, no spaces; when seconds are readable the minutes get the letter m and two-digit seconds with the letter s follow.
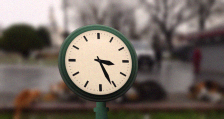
3h26
